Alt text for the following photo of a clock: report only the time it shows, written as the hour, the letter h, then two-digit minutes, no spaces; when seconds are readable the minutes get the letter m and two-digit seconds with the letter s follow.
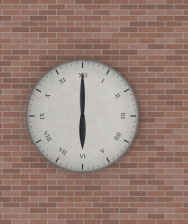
6h00
